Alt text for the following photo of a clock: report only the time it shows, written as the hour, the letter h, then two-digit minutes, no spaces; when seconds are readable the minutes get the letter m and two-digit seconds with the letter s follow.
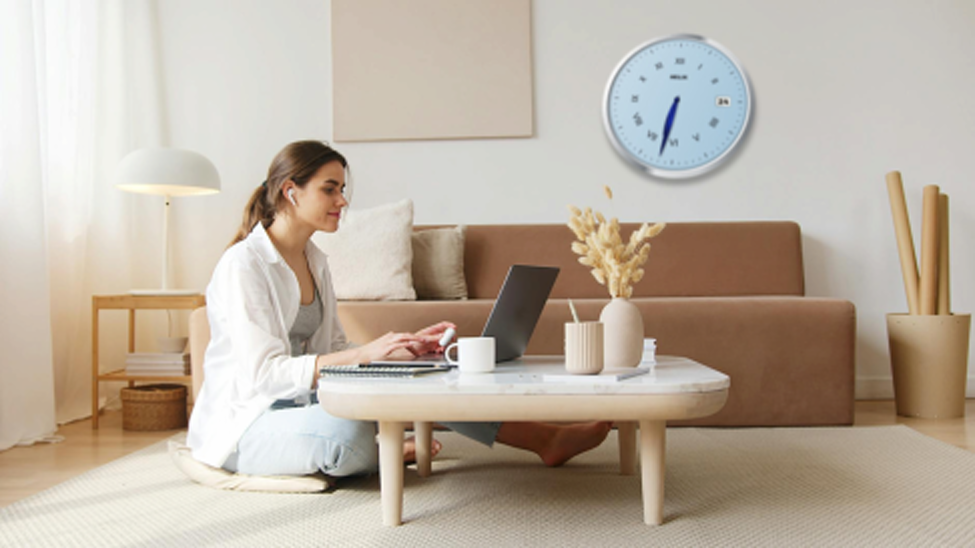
6h32
